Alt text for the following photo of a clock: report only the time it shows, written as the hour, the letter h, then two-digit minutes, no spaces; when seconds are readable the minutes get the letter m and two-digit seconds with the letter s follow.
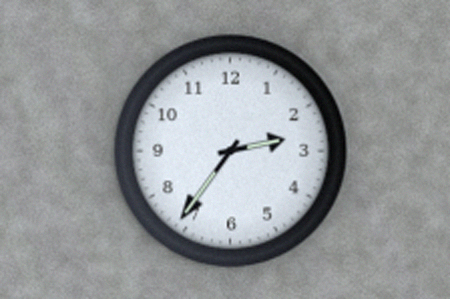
2h36
